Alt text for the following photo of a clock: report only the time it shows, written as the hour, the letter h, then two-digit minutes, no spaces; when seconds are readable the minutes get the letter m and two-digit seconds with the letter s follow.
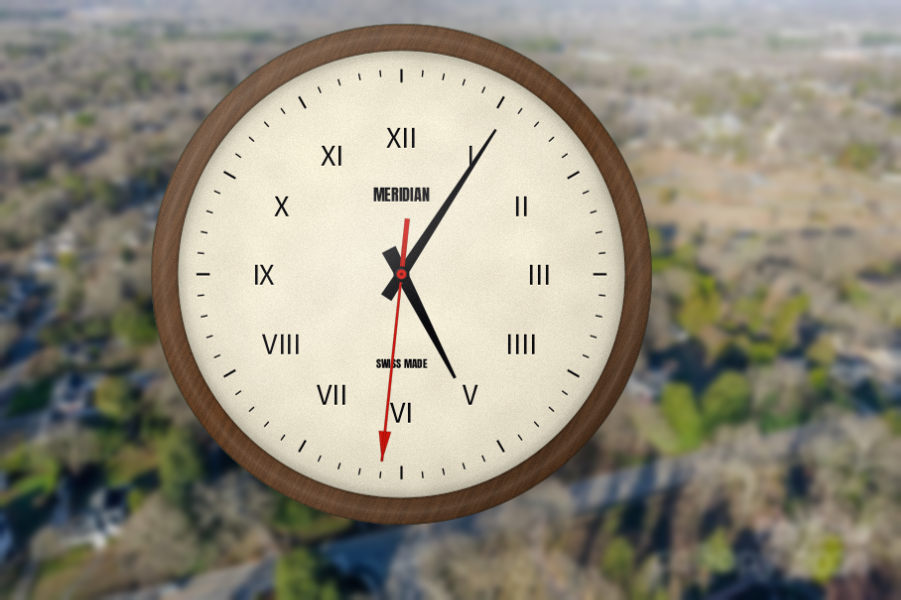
5h05m31s
